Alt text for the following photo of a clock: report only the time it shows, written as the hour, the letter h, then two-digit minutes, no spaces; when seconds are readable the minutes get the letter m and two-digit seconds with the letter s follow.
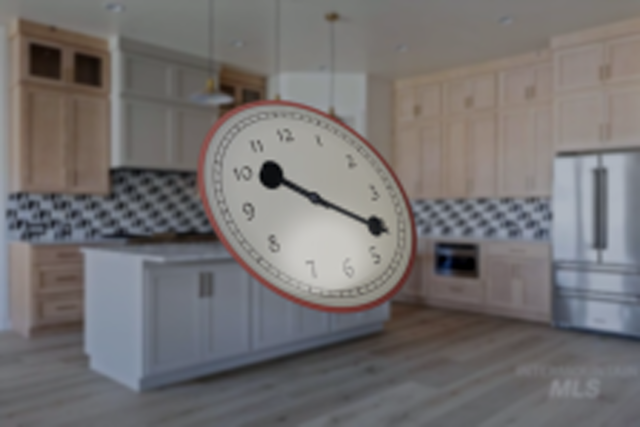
10h21
